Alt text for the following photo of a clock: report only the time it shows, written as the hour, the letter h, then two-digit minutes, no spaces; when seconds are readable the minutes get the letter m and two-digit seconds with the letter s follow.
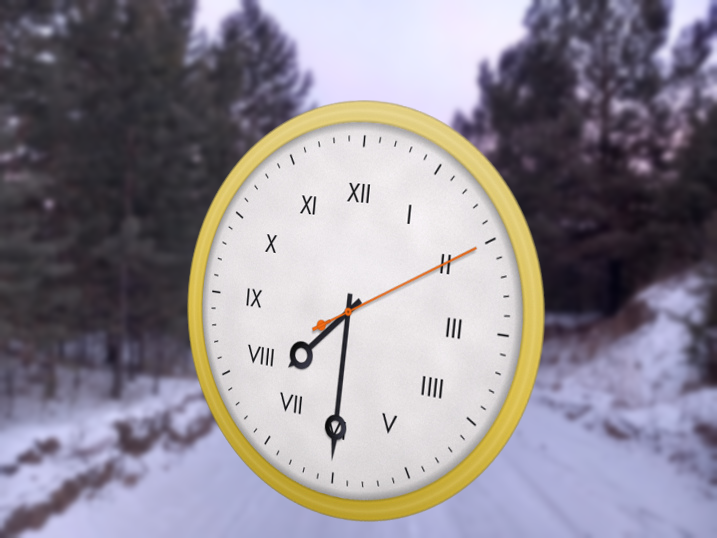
7h30m10s
